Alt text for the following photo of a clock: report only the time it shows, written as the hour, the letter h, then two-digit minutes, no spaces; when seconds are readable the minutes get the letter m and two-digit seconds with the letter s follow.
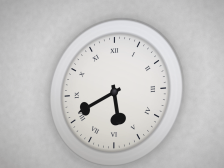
5h41
